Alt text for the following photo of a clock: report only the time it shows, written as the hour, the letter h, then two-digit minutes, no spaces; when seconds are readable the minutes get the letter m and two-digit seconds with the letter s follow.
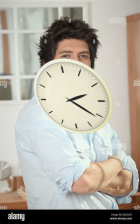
2h21
